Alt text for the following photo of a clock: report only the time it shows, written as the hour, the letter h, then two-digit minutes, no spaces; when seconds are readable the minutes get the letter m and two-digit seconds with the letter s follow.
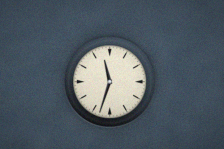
11h33
